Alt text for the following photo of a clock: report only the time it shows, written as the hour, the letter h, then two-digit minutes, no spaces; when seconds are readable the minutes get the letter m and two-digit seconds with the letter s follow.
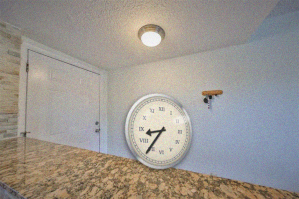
8h36
